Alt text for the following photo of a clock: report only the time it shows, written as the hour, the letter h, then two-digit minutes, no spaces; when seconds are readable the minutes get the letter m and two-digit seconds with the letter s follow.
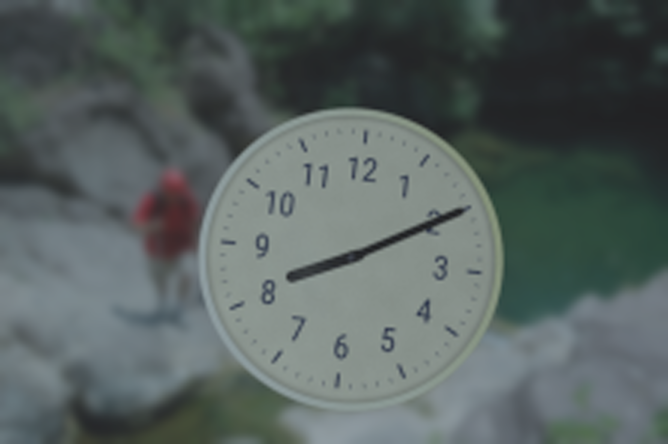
8h10
